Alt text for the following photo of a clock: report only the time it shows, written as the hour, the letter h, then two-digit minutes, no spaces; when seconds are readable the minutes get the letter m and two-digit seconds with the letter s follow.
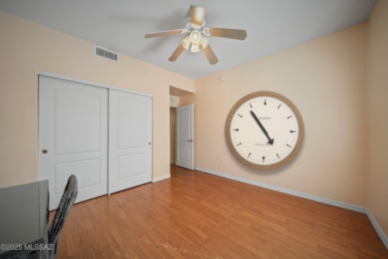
4h54
